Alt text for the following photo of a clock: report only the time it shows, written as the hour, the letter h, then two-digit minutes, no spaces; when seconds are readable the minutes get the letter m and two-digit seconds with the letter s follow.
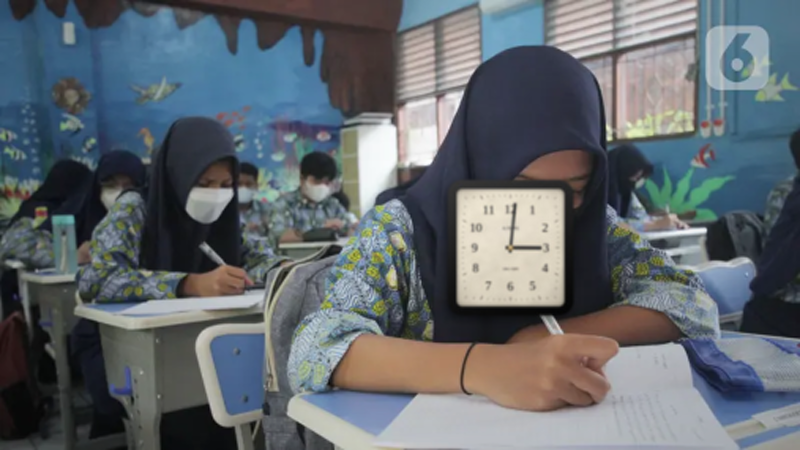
3h01
